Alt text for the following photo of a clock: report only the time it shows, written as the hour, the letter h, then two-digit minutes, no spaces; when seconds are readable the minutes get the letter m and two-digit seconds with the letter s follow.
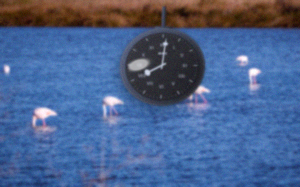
8h01
